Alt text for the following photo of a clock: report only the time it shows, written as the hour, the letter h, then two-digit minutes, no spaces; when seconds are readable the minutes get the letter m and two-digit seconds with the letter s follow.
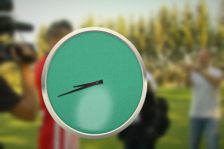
8h42
